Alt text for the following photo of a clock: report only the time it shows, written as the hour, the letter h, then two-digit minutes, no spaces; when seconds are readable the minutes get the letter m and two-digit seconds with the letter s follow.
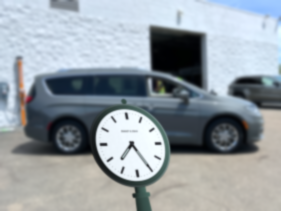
7h25
